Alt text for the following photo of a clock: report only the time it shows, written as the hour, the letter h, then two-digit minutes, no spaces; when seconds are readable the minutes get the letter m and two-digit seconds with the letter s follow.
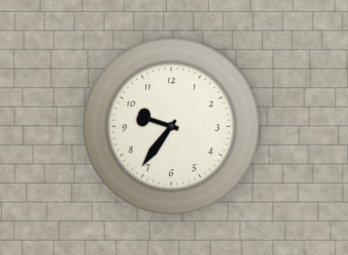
9h36
